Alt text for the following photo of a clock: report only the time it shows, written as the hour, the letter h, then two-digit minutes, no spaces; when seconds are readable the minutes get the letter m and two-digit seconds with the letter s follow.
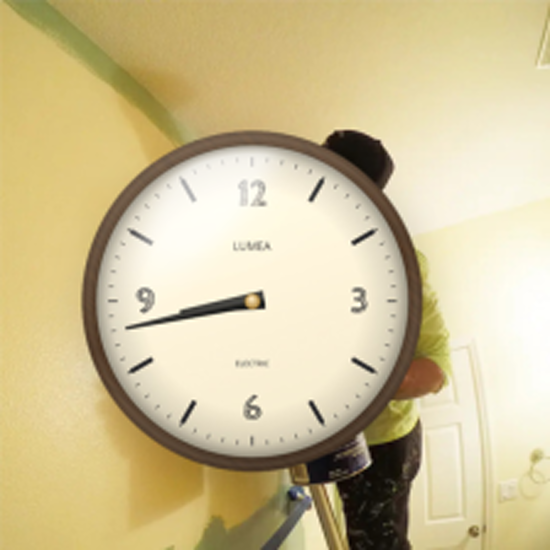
8h43
